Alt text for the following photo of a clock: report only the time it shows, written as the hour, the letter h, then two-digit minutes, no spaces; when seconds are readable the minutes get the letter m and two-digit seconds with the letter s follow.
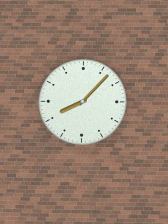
8h07
